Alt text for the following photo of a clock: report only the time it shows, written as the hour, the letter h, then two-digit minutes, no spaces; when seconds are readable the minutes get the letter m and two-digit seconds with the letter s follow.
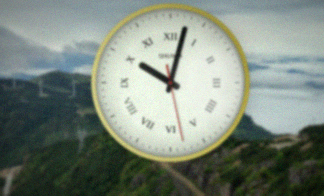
10h02m28s
